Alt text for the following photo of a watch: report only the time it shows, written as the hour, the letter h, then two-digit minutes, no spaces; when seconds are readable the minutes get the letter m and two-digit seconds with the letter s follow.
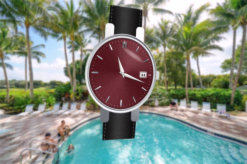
11h18
